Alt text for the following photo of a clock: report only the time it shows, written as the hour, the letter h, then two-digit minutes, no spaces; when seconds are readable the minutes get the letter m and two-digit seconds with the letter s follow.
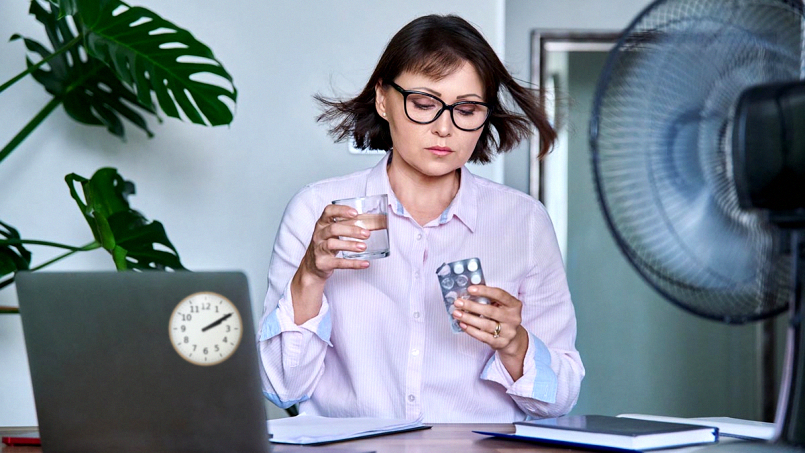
2h10
